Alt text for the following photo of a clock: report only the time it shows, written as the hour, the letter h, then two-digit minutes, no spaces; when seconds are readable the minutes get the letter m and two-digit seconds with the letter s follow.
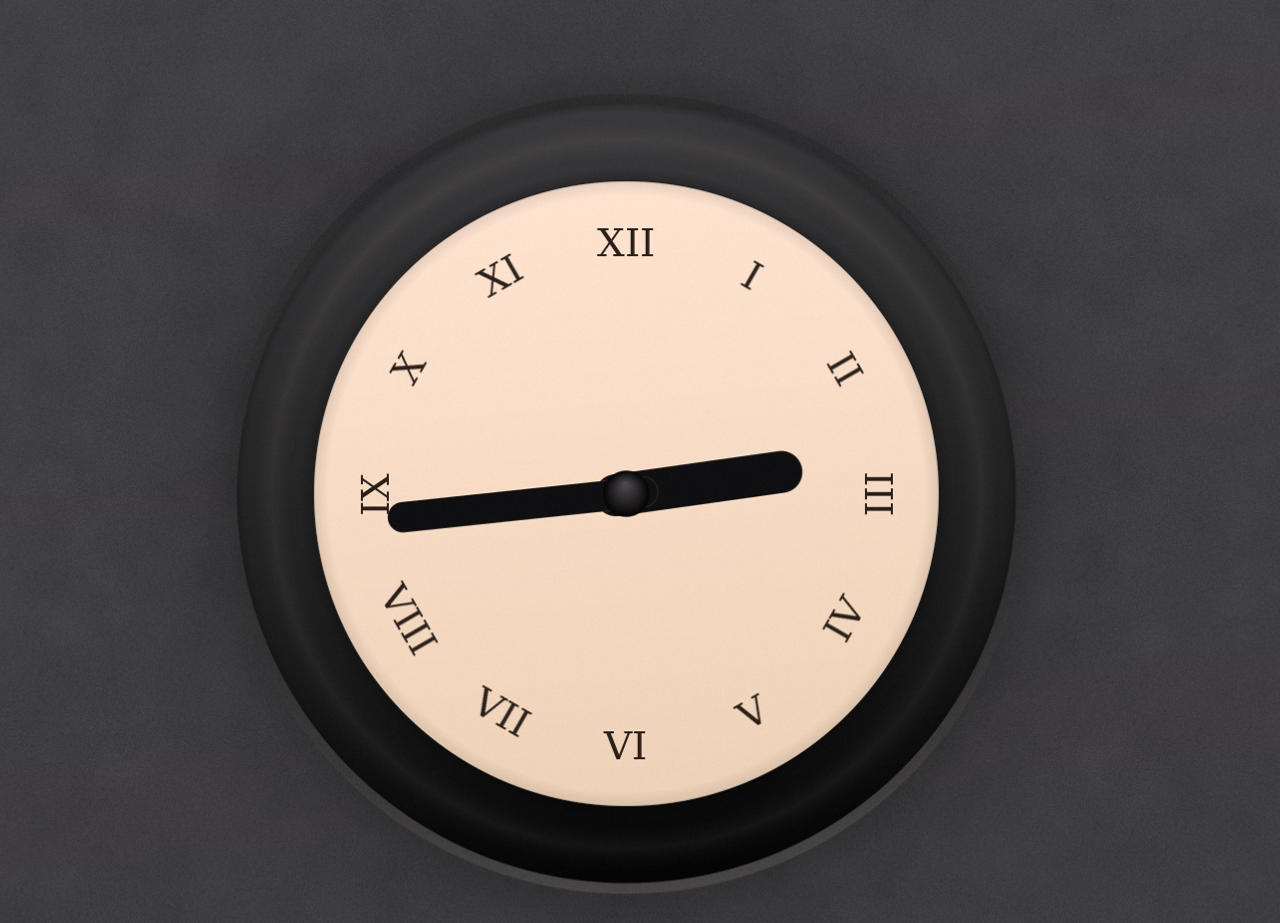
2h44
